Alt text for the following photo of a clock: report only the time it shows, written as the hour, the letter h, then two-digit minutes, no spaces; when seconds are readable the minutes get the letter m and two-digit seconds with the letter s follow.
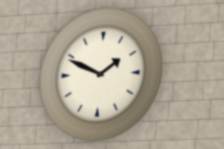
1h49
